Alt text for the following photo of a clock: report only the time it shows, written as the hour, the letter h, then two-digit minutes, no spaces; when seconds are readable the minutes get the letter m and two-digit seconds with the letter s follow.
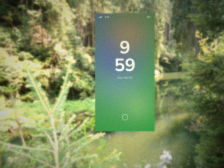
9h59
